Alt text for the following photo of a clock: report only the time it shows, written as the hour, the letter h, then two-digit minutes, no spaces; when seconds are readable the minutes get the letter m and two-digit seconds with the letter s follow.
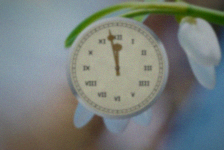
11h58
